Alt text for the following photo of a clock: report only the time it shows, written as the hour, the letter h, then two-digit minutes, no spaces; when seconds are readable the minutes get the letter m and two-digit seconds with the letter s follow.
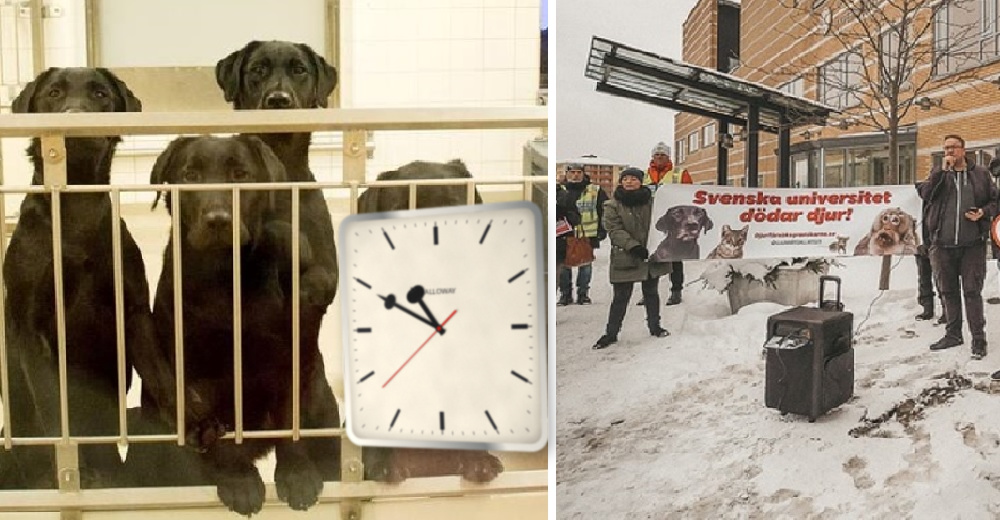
10h49m38s
